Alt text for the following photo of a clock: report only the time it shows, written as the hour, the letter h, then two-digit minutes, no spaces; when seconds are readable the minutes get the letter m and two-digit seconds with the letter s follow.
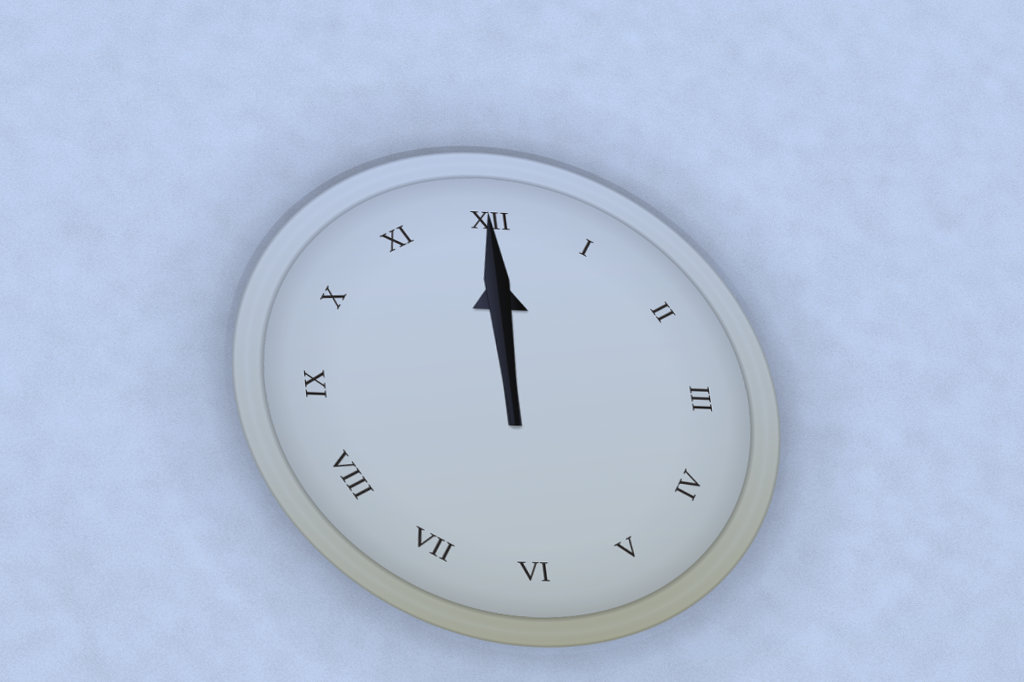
12h00
